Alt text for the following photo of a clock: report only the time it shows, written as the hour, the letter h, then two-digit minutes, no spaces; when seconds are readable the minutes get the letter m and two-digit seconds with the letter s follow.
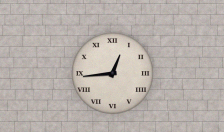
12h44
